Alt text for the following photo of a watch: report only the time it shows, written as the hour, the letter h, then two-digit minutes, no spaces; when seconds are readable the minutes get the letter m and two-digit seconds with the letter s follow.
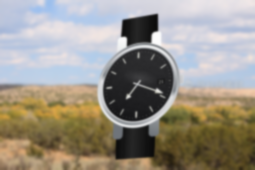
7h19
